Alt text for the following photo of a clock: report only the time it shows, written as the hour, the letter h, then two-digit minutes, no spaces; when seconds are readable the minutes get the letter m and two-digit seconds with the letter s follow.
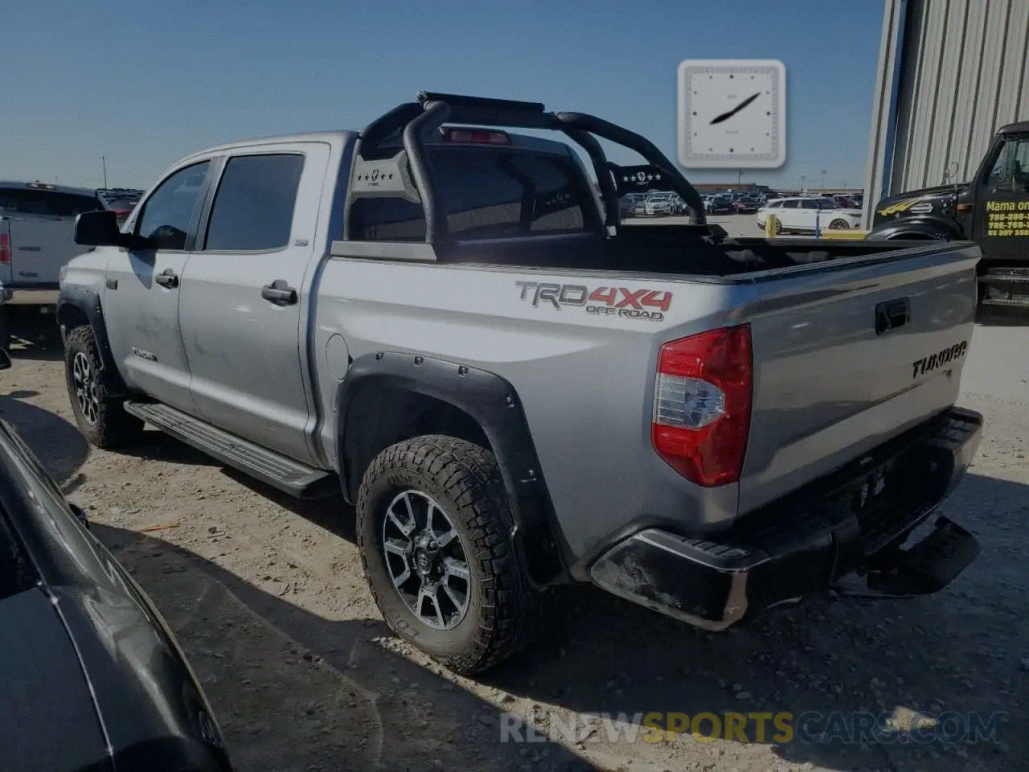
8h09
